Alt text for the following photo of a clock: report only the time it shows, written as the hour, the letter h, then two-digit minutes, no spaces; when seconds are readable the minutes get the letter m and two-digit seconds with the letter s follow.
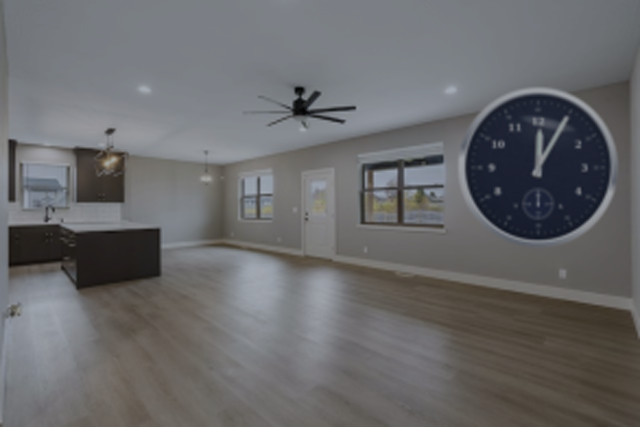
12h05
